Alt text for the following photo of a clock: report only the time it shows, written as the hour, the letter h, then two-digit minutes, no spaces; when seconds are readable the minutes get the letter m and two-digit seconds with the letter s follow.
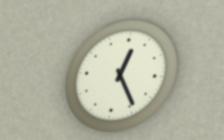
12h24
